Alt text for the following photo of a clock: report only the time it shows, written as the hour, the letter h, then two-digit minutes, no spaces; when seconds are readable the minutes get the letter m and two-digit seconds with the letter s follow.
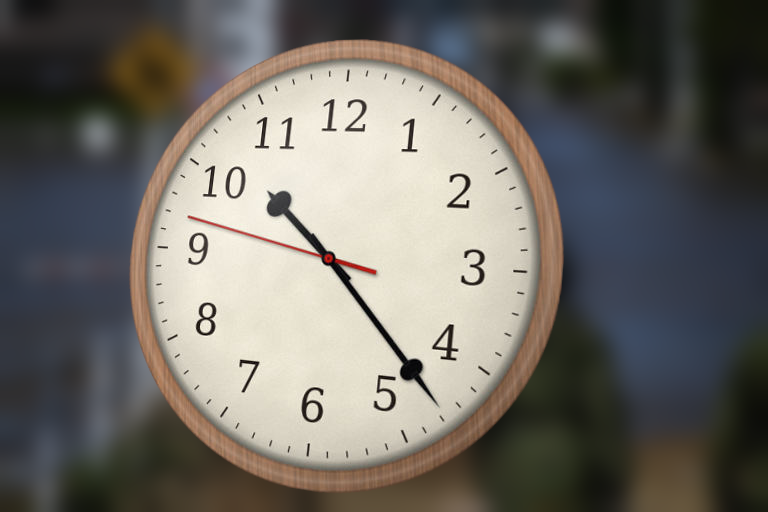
10h22m47s
